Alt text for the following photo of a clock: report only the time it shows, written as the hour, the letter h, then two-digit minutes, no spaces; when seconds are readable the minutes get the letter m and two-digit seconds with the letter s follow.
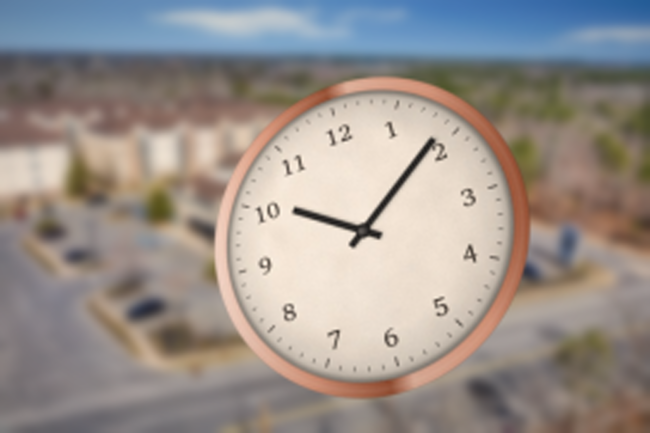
10h09
